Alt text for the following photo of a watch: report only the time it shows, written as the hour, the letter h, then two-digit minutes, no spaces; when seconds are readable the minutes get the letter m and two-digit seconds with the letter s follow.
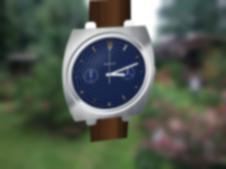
3h12
